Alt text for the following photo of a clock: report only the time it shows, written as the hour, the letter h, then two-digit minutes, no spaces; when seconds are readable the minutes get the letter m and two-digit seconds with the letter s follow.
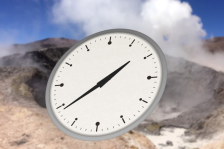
1h39
